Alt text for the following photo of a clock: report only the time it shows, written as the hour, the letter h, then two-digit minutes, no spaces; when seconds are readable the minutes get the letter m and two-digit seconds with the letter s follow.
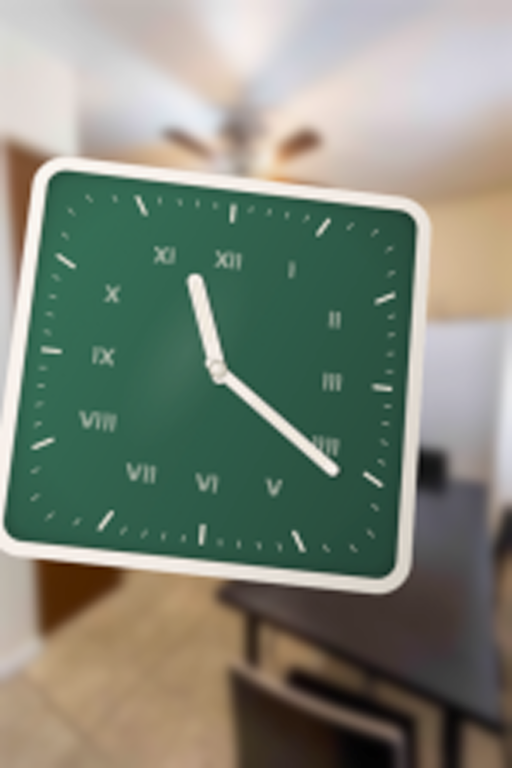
11h21
